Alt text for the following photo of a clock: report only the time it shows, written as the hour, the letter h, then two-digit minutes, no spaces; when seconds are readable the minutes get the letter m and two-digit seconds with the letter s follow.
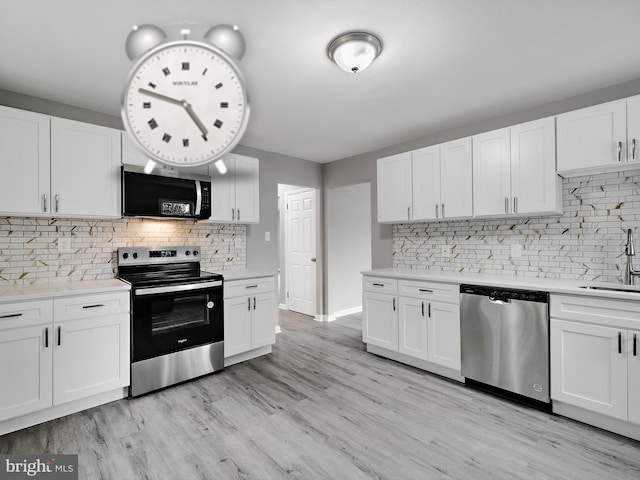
4h48
